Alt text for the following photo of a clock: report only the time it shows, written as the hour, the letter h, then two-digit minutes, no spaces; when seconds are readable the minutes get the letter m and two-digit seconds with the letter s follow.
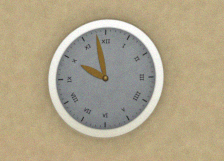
9h58
